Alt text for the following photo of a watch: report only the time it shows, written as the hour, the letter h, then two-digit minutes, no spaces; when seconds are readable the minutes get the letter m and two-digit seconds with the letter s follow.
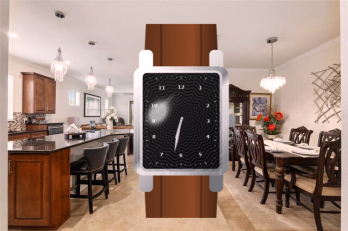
6h32
